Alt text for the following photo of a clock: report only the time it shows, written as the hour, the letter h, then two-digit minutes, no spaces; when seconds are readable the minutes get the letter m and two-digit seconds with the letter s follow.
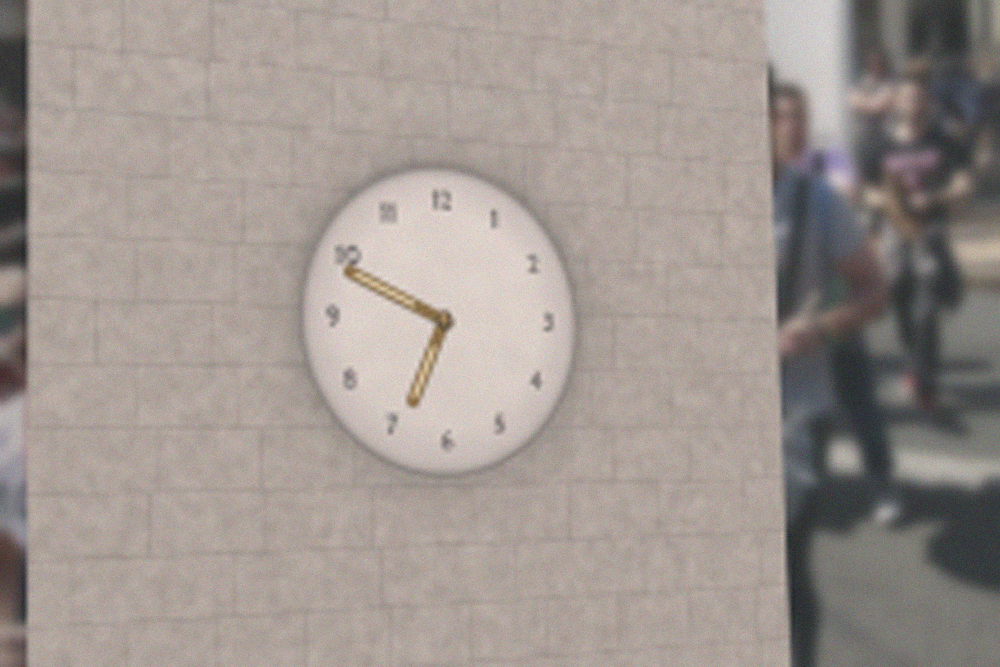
6h49
